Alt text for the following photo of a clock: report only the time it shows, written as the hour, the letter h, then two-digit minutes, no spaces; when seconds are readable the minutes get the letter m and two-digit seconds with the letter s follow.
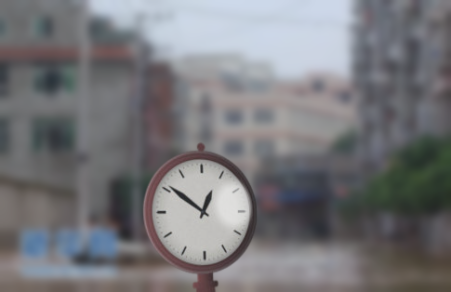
12h51
